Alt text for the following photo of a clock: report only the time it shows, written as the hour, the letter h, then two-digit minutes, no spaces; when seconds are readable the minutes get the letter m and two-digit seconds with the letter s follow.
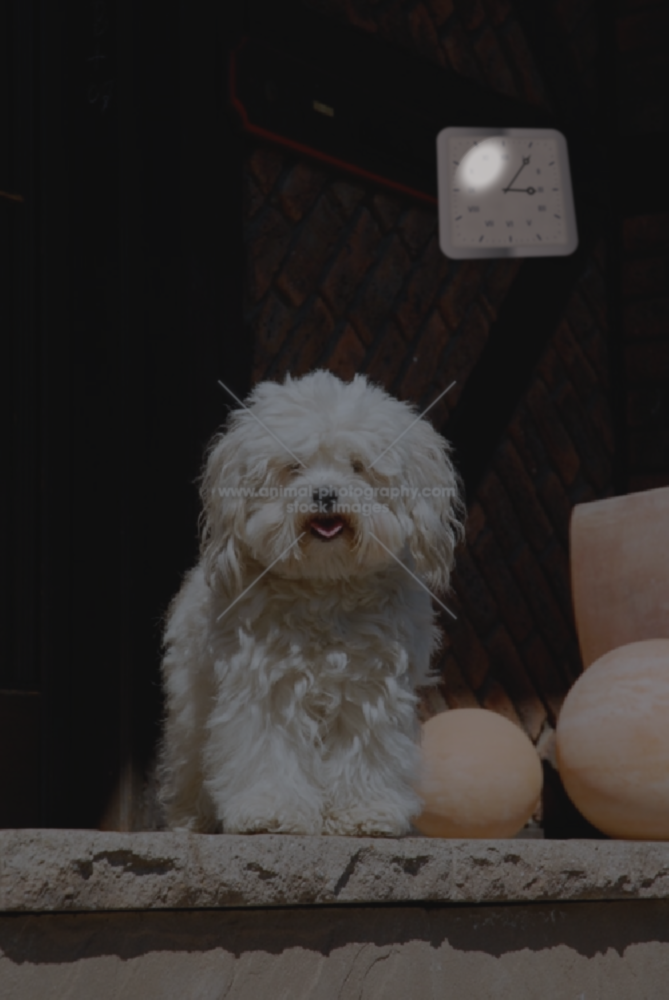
3h06
